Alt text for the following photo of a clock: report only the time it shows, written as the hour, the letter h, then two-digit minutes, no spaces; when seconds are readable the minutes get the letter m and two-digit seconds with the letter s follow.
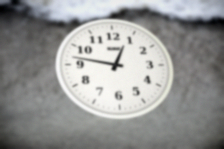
12h47
